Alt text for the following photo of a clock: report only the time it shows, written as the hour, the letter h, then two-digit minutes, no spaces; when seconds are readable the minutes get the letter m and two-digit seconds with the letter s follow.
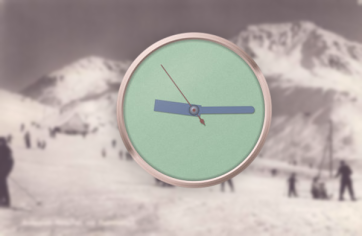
9h14m54s
